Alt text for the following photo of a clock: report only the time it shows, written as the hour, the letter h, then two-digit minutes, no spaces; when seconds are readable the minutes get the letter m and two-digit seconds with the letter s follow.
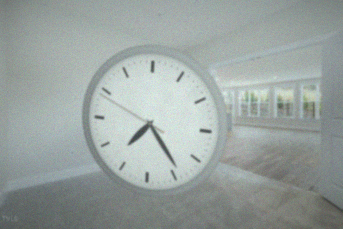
7h23m49s
